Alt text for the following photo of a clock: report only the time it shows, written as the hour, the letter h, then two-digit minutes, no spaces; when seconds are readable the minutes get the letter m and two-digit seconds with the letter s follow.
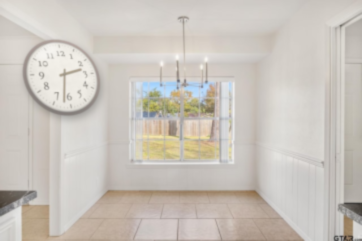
2h32
